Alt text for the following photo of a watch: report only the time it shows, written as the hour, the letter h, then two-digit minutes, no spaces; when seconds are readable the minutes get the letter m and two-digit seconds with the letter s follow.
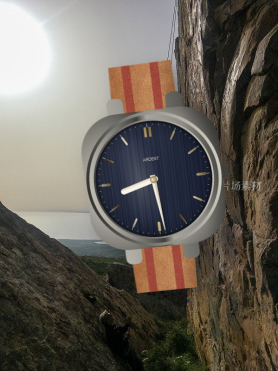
8h29
